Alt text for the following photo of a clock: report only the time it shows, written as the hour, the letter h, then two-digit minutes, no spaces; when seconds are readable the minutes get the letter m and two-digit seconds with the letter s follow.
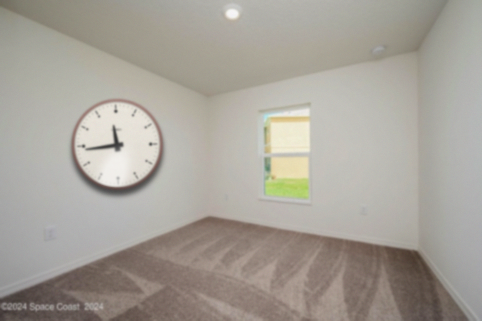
11h44
